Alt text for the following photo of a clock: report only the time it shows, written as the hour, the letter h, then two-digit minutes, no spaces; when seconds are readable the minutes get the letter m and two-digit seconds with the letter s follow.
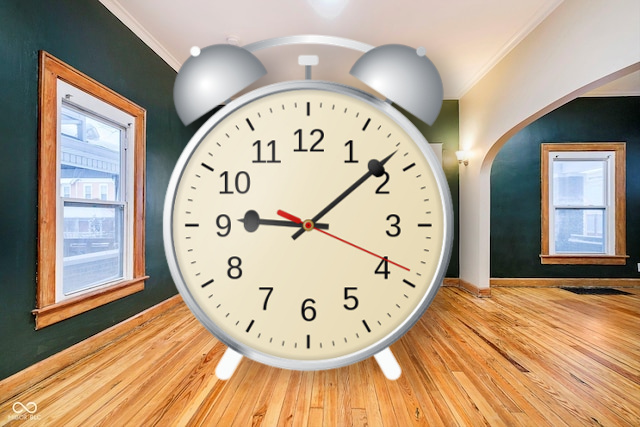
9h08m19s
